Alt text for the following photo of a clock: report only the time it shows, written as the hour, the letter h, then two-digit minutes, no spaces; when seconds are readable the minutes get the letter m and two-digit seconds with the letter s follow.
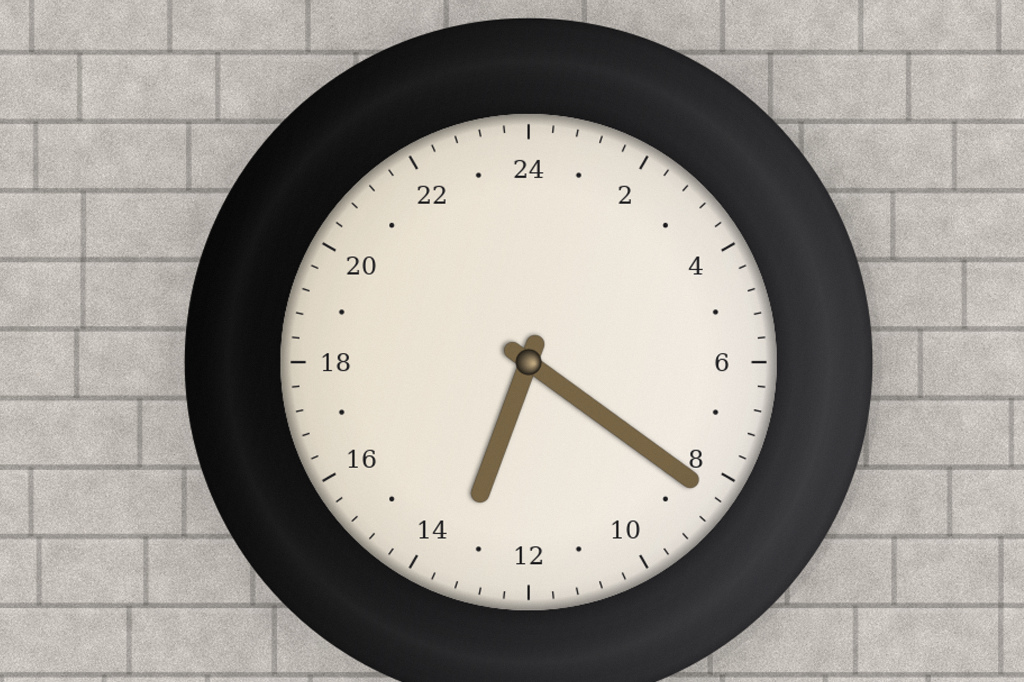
13h21
